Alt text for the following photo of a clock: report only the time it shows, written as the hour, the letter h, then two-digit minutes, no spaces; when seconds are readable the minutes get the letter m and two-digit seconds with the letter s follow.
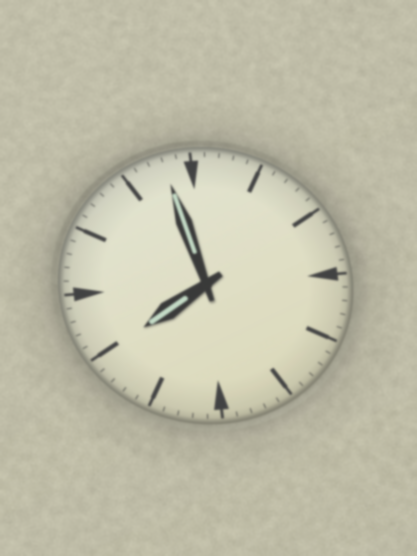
7h58
